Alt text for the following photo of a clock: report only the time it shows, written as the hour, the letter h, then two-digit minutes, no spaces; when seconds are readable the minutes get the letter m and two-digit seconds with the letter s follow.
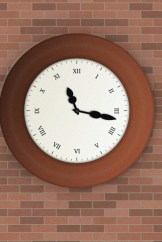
11h17
